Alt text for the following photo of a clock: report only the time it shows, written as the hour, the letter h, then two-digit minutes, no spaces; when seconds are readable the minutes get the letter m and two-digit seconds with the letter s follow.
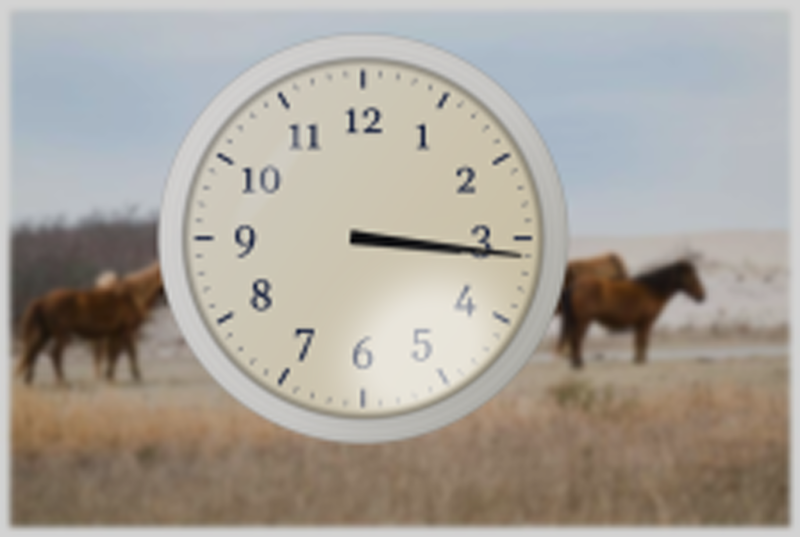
3h16
